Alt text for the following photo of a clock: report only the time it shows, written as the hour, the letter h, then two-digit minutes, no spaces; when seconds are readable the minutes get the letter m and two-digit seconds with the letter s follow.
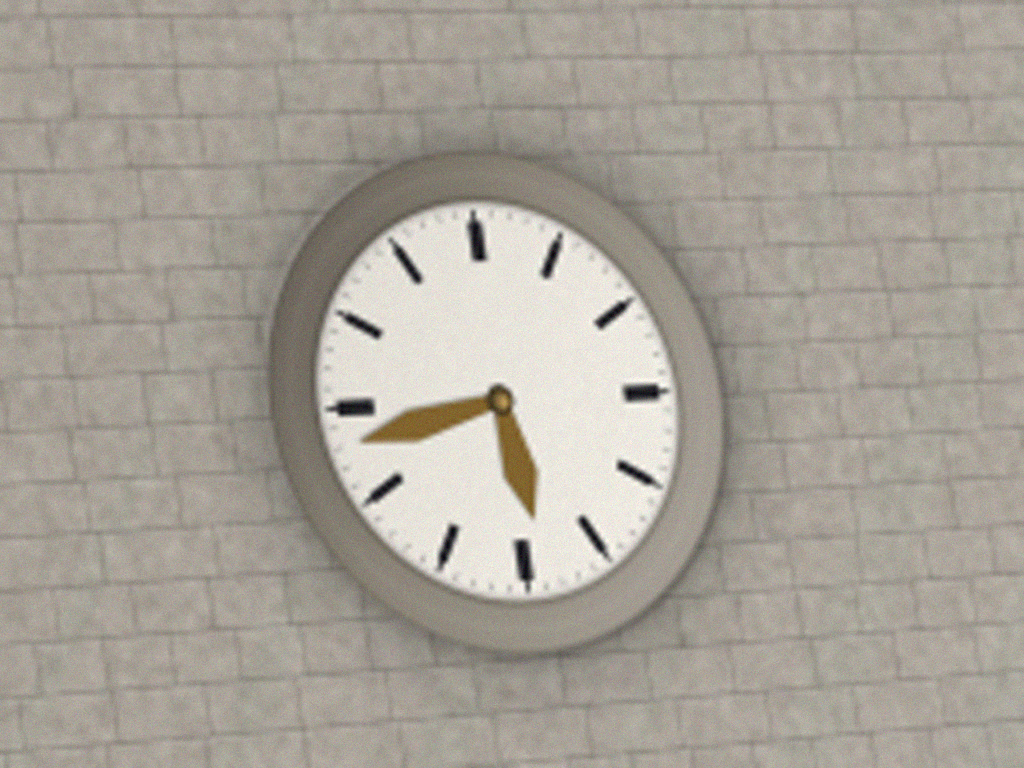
5h43
